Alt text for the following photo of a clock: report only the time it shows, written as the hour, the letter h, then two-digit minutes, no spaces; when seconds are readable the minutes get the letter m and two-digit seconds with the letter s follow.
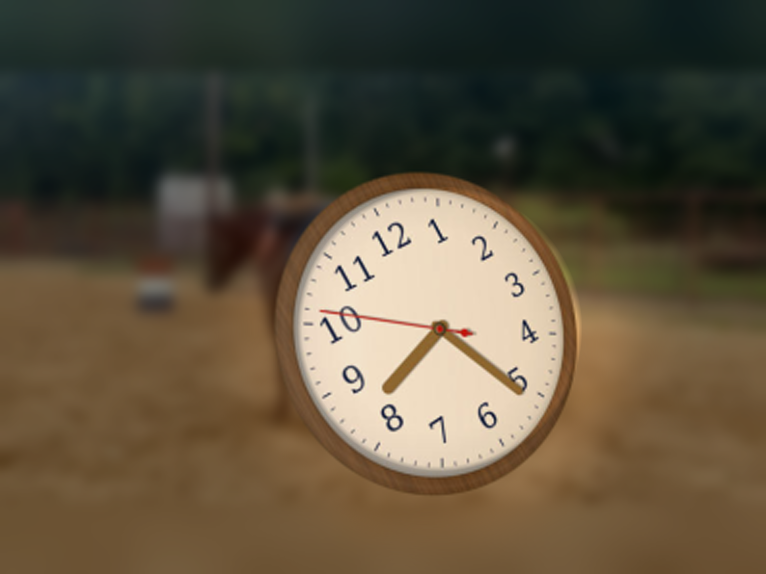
8h25m51s
